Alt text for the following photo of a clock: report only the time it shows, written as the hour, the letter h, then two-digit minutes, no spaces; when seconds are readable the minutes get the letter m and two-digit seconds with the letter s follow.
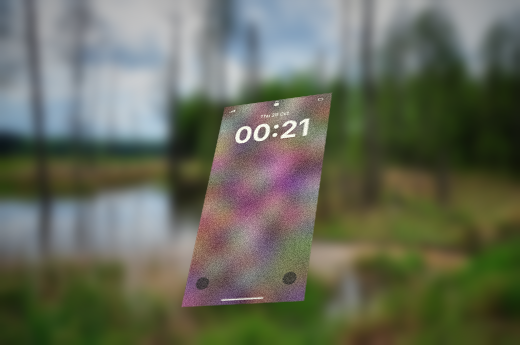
0h21
